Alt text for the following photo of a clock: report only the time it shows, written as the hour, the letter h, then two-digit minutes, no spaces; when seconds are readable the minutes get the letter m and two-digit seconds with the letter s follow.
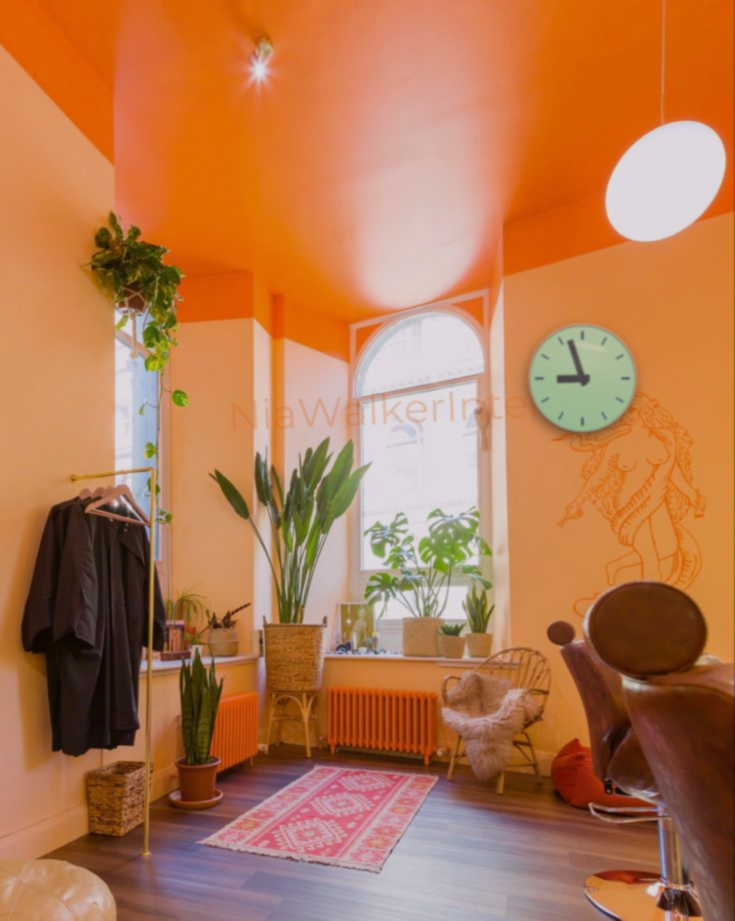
8h57
